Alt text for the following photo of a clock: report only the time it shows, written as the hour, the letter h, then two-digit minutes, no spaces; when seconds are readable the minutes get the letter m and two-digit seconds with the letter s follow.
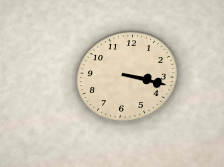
3h17
